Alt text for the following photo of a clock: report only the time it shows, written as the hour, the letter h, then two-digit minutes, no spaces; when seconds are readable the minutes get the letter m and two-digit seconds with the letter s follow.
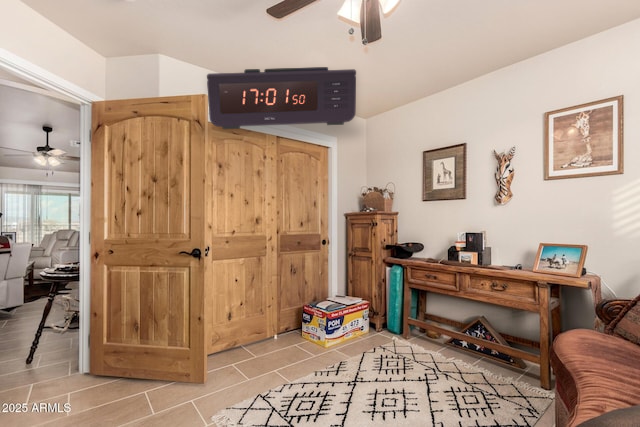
17h01m50s
